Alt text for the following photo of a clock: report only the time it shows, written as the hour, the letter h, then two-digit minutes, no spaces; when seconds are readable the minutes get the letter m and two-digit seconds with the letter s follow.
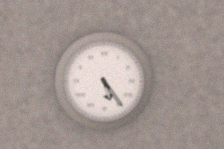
5h24
